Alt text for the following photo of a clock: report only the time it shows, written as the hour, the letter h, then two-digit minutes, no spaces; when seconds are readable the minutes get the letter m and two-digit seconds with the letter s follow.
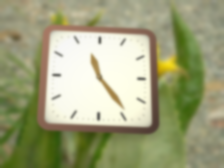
11h24
